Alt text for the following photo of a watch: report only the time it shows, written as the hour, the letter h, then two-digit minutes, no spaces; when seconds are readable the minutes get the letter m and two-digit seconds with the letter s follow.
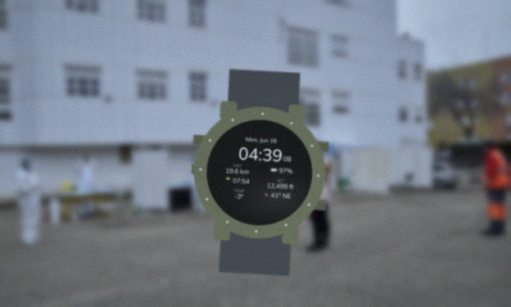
4h39
